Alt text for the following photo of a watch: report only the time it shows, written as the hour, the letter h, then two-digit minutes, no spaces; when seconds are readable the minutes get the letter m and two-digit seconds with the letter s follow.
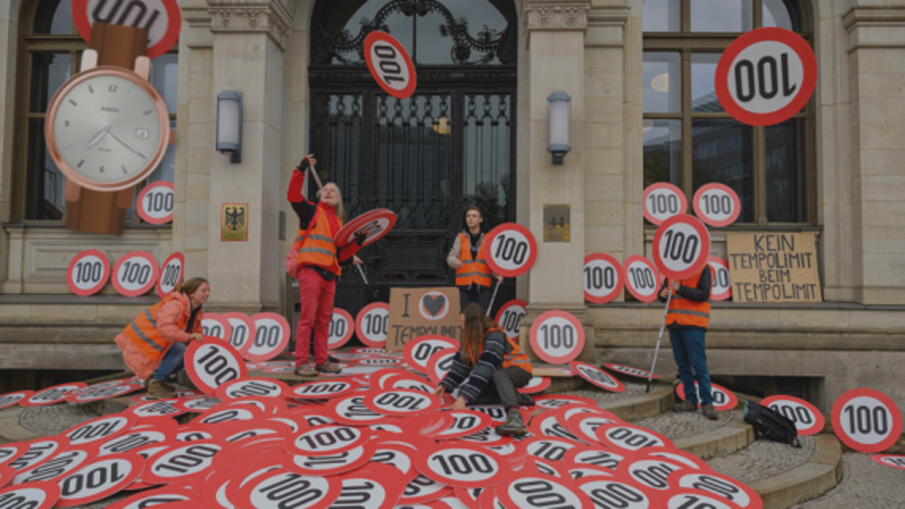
7h20
